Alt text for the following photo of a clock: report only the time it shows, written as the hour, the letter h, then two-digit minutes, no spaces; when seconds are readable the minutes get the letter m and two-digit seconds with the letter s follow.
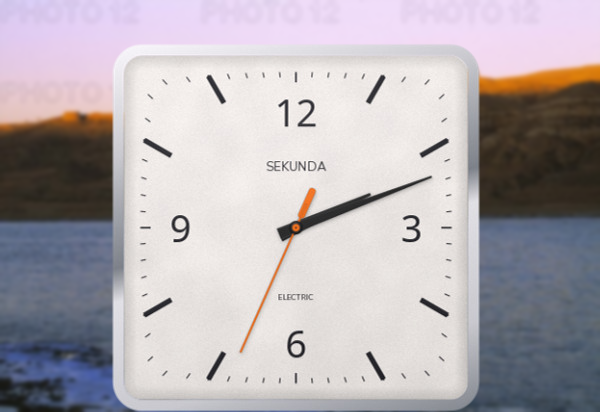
2h11m34s
